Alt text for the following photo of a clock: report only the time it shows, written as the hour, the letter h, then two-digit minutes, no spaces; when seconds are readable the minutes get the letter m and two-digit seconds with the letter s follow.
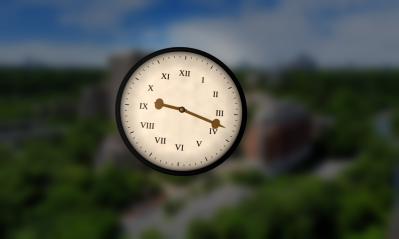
9h18
